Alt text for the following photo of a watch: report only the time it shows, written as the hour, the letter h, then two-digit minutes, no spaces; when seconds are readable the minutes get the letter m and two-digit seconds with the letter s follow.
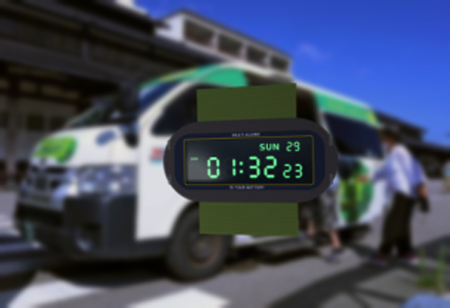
1h32m23s
